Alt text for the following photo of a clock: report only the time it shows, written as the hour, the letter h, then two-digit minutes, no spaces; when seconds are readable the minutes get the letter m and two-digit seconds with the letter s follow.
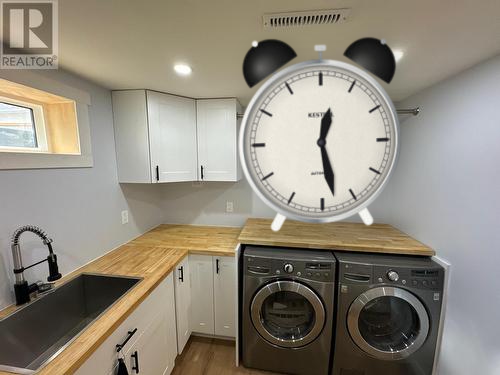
12h28
